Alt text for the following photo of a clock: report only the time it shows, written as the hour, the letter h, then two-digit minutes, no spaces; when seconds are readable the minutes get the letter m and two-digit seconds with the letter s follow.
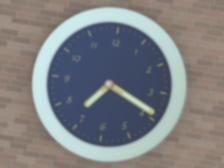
7h19
